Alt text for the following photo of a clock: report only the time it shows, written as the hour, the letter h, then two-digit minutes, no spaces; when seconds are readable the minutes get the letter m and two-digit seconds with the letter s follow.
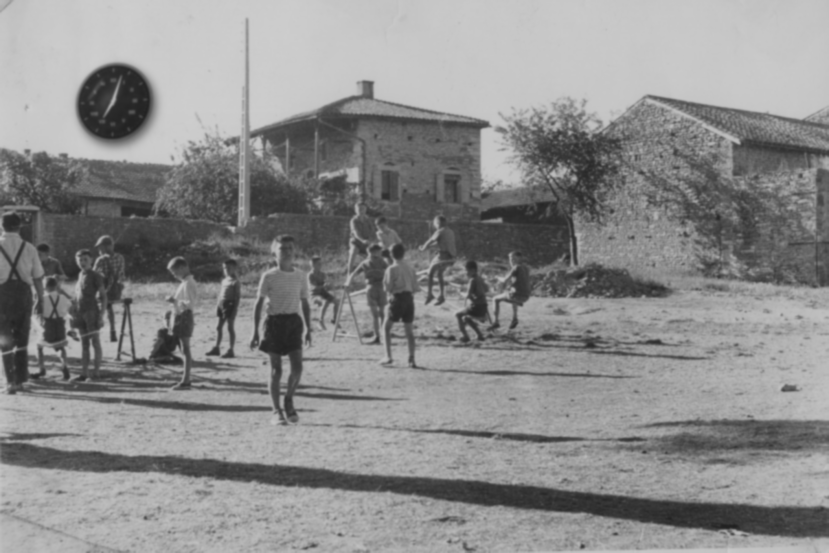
7h03
